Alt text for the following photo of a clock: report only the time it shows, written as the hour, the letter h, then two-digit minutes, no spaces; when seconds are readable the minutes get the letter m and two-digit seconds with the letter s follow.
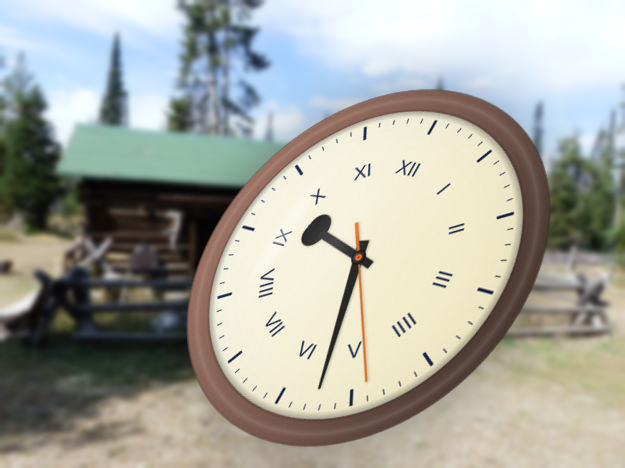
9h27m24s
